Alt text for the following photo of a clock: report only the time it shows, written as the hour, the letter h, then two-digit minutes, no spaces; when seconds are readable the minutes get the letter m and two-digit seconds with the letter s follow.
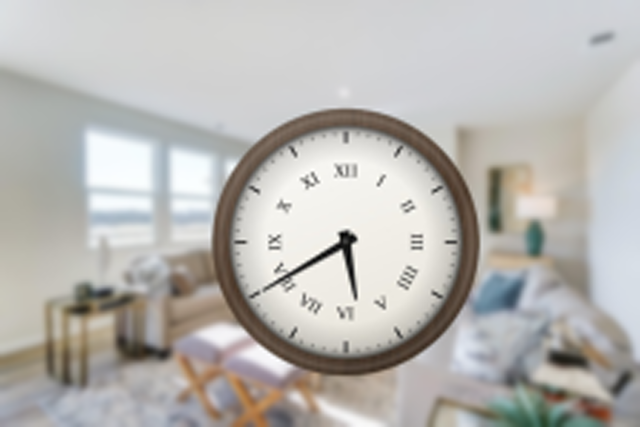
5h40
